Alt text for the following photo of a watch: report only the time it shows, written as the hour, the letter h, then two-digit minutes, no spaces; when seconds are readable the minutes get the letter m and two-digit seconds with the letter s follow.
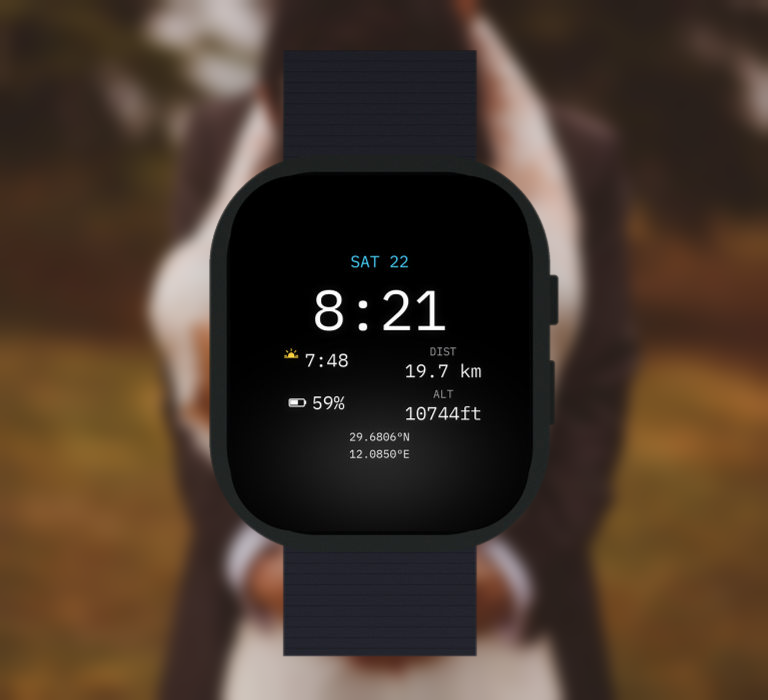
8h21
